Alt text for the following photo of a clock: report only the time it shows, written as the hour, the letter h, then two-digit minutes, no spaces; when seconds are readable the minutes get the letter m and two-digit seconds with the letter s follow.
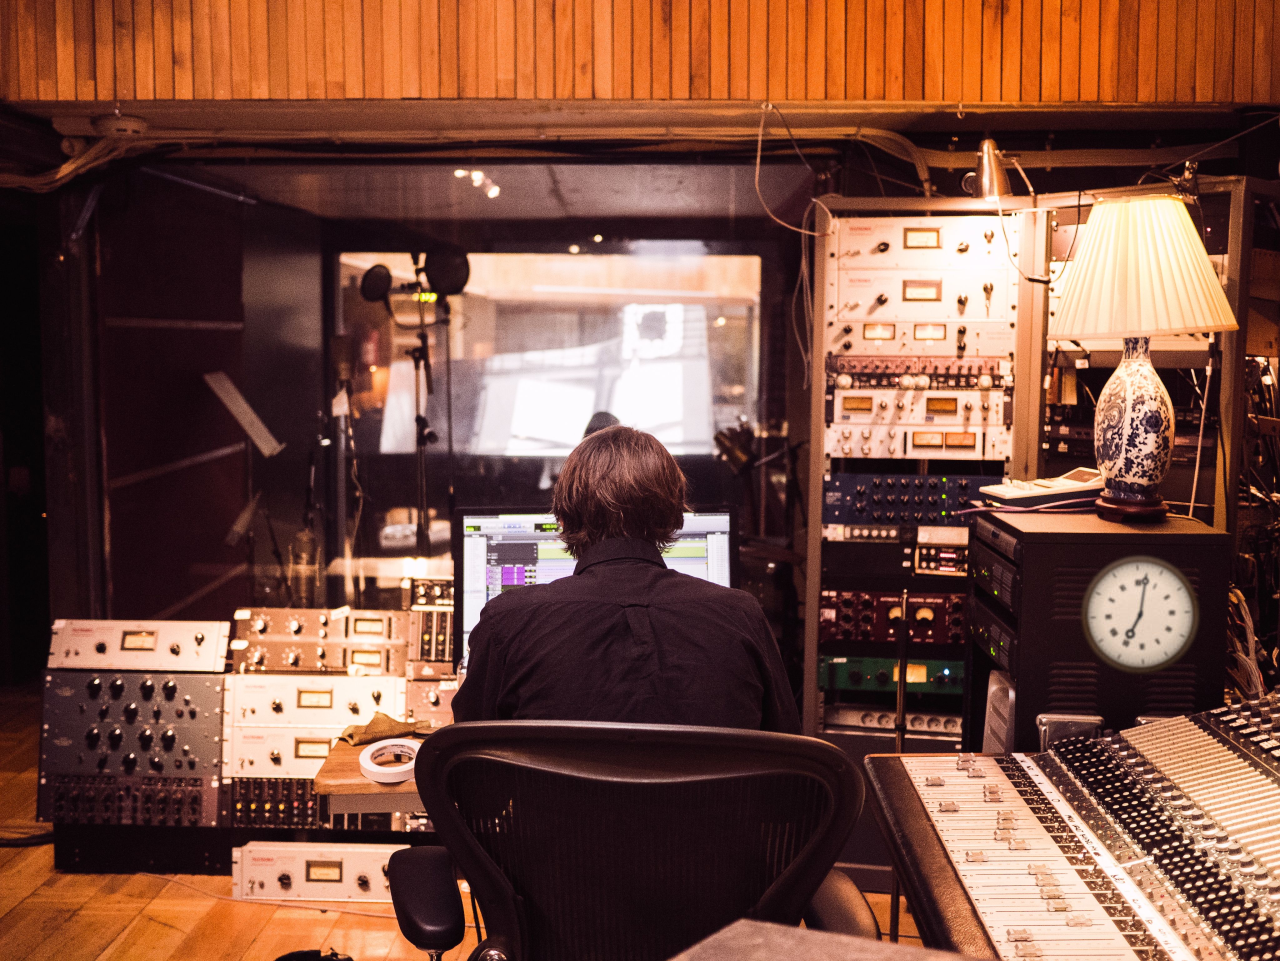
7h02
